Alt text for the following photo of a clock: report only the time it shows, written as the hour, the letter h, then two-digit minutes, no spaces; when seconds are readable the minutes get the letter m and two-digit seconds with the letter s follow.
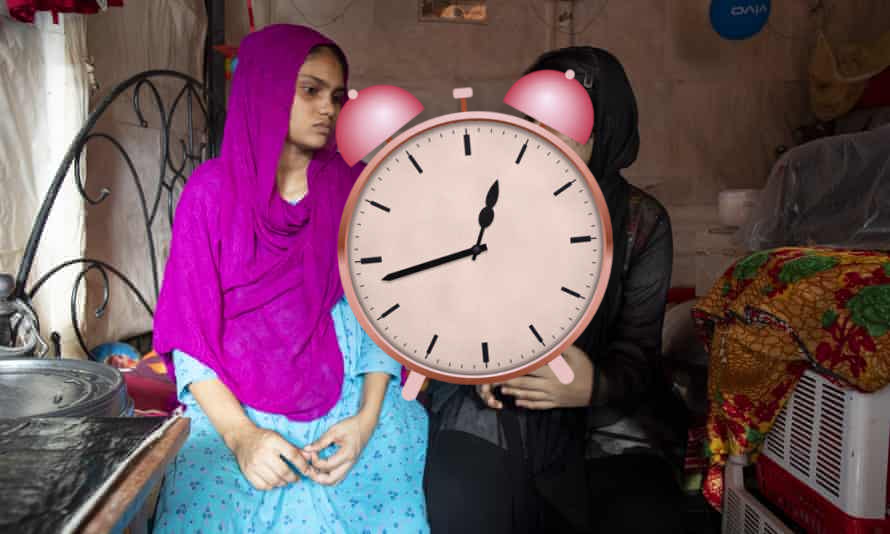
12h43
